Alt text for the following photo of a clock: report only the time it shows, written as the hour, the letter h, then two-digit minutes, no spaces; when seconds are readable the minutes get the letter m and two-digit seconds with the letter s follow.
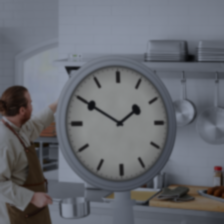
1h50
